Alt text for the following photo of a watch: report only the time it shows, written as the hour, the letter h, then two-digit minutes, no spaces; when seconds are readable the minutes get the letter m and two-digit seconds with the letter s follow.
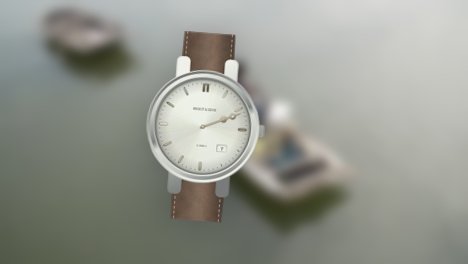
2h11
